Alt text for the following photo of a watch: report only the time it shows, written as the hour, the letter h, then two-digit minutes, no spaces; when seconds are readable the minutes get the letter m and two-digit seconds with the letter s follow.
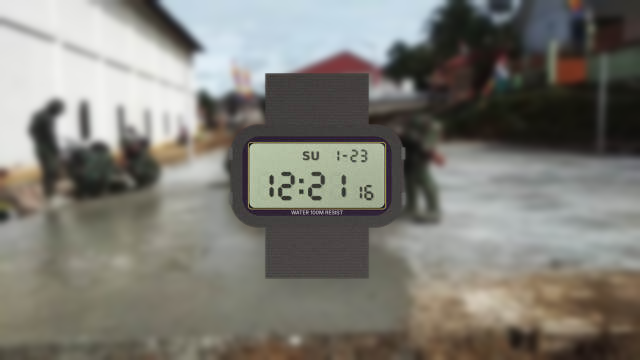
12h21m16s
